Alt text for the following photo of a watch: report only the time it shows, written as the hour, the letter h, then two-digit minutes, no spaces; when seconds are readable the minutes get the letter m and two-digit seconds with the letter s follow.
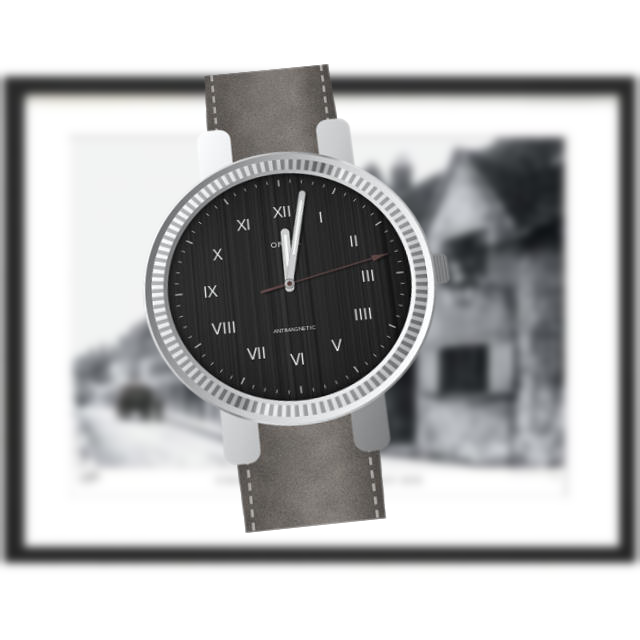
12h02m13s
